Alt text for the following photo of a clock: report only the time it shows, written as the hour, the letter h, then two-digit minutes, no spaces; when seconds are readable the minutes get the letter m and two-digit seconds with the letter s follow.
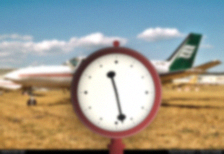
11h28
